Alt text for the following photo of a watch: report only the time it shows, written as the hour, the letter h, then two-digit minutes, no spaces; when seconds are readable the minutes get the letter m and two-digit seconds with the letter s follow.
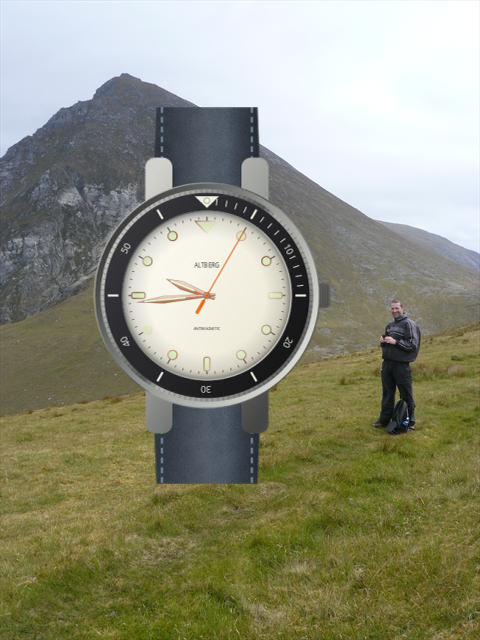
9h44m05s
